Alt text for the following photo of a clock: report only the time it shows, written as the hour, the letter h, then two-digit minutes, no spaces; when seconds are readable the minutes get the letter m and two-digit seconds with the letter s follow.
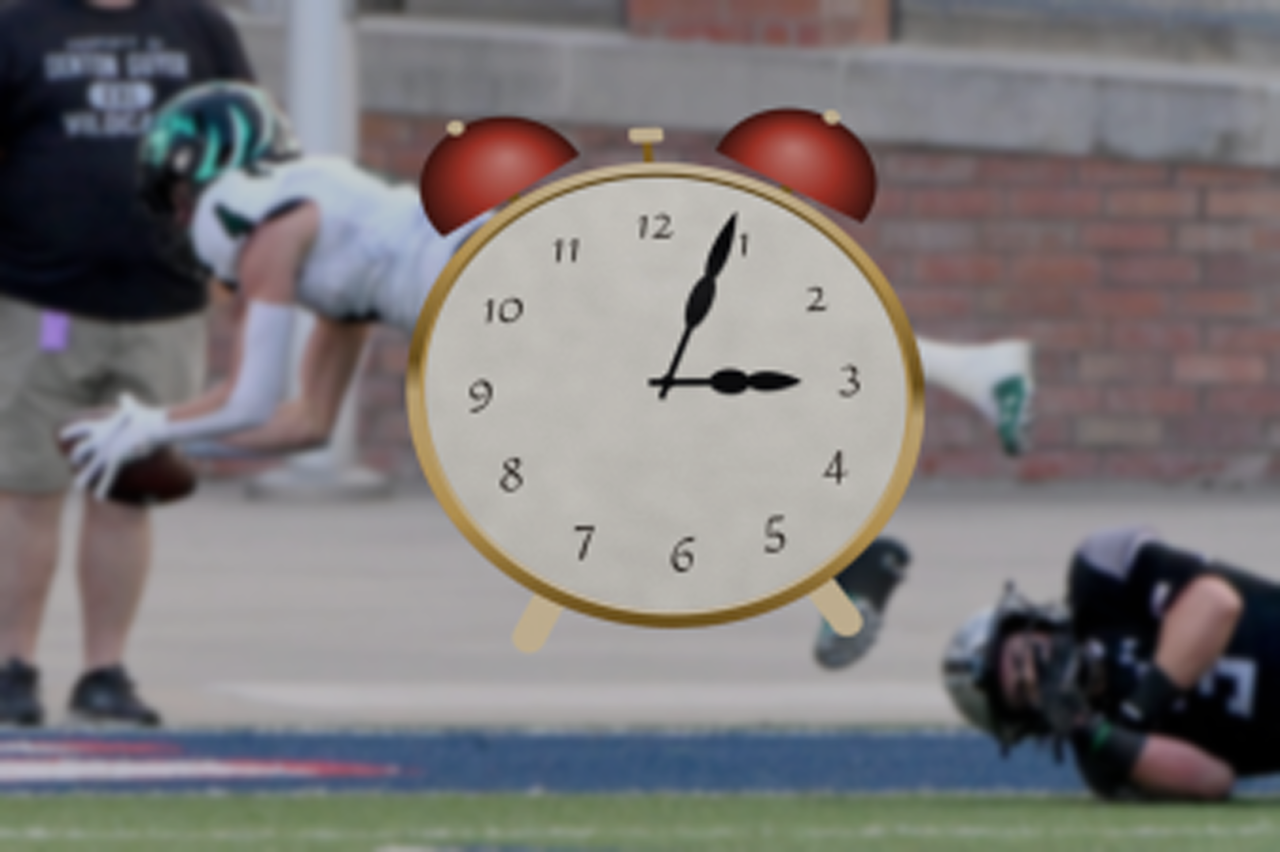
3h04
